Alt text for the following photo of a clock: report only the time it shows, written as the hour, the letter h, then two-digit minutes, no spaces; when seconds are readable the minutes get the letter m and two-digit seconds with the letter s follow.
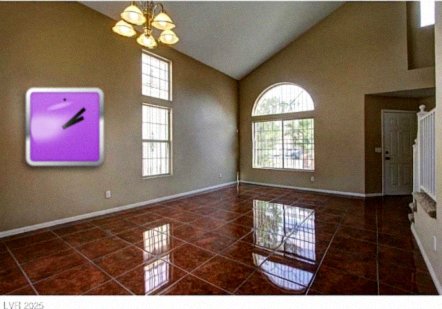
2h08
